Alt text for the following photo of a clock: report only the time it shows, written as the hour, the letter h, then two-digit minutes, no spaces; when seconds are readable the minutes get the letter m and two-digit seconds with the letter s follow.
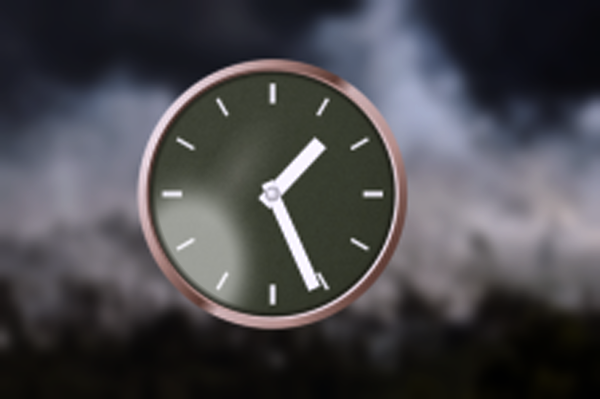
1h26
